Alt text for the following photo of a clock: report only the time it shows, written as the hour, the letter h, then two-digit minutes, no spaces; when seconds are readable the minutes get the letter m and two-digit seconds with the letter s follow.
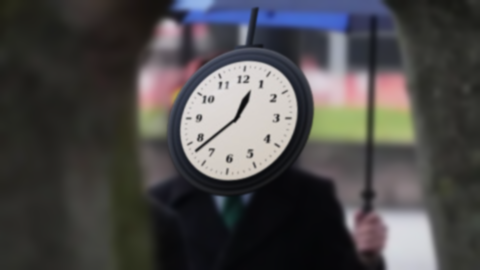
12h38
